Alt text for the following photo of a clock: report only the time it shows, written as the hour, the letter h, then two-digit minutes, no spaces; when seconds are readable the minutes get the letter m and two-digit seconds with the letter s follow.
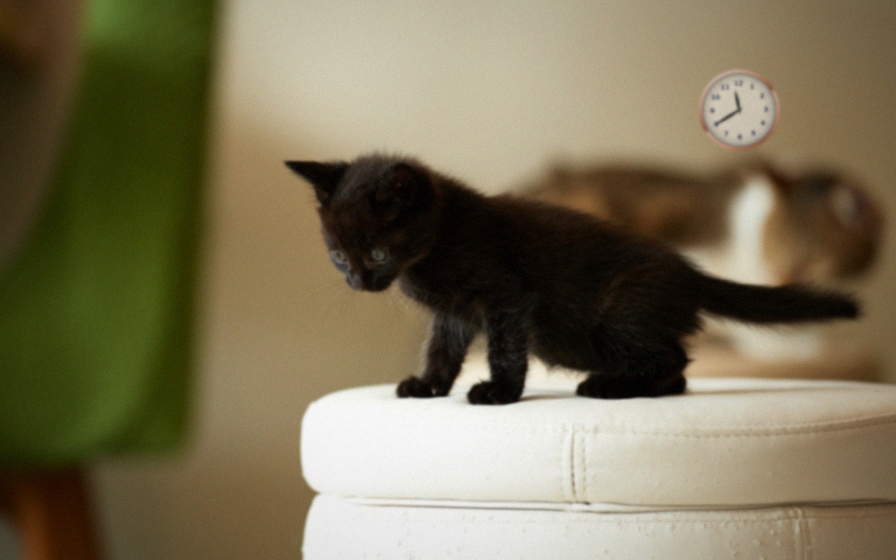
11h40
